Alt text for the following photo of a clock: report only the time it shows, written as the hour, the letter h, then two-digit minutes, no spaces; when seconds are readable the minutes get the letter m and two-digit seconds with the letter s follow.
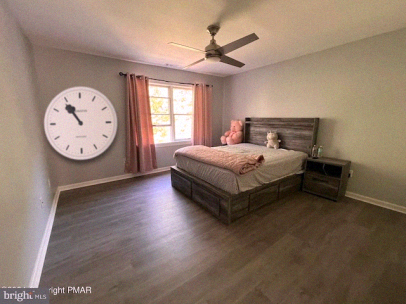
10h54
